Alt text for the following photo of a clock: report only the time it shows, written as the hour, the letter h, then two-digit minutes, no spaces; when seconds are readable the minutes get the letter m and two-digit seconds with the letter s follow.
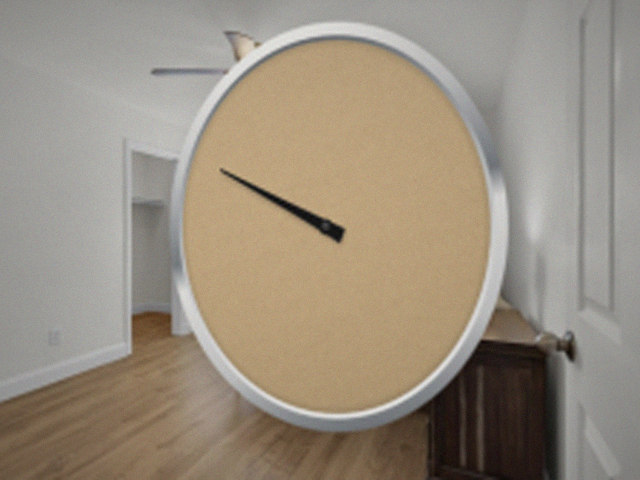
9h49
